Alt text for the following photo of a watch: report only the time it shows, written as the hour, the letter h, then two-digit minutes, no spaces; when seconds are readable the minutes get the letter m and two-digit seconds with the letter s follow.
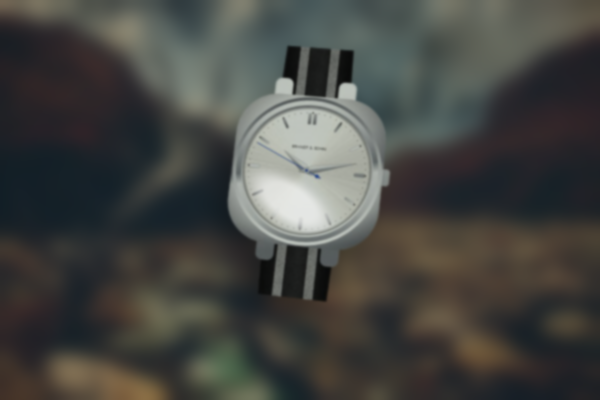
10h12m49s
